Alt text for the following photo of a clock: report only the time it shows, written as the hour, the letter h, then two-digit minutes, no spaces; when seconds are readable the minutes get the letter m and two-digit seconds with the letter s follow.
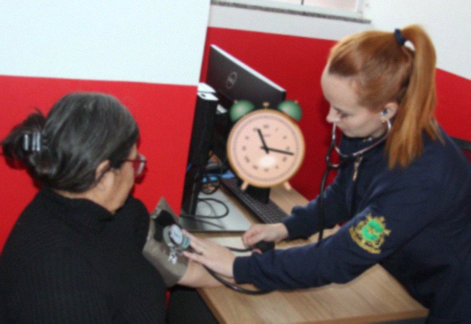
11h17
